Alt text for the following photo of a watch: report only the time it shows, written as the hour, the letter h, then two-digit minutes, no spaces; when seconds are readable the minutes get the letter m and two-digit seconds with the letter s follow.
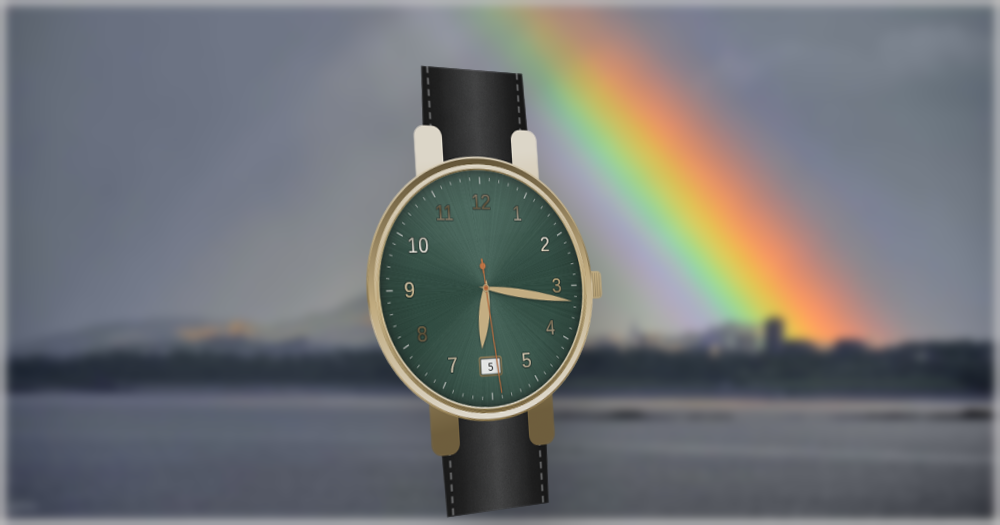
6h16m29s
